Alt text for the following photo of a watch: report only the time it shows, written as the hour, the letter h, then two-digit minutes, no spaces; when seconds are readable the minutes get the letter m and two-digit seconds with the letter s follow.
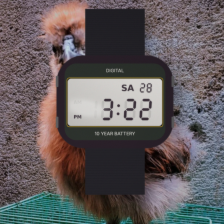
3h22
